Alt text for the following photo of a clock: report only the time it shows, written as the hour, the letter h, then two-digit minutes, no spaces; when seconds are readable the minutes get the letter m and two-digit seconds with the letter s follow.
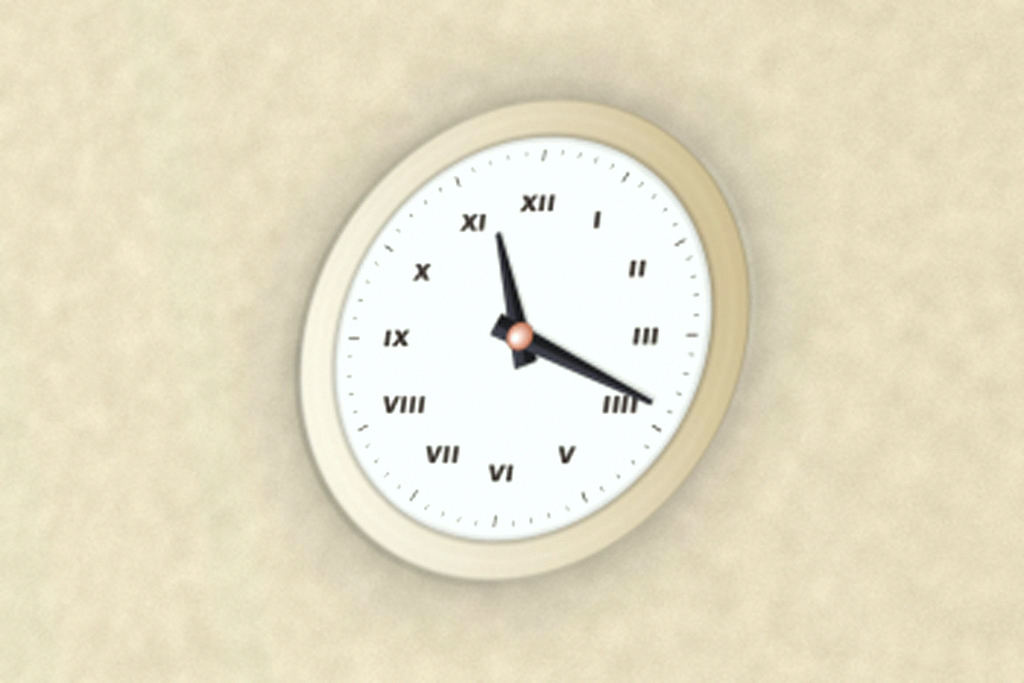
11h19
